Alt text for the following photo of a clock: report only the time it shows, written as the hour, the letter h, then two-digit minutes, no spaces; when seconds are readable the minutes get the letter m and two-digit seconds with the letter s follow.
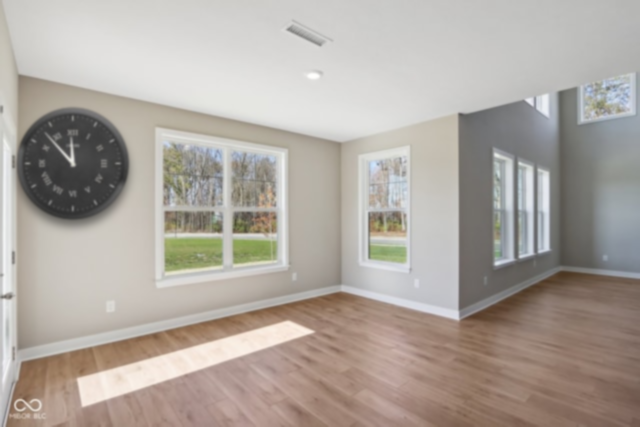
11h53
